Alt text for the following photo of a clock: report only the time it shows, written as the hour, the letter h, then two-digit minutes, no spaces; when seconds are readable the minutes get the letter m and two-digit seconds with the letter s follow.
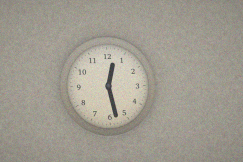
12h28
